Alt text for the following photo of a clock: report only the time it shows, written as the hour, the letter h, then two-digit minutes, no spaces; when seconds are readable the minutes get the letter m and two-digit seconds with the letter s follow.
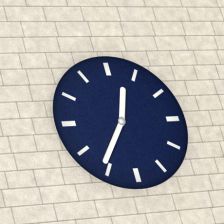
12h36
